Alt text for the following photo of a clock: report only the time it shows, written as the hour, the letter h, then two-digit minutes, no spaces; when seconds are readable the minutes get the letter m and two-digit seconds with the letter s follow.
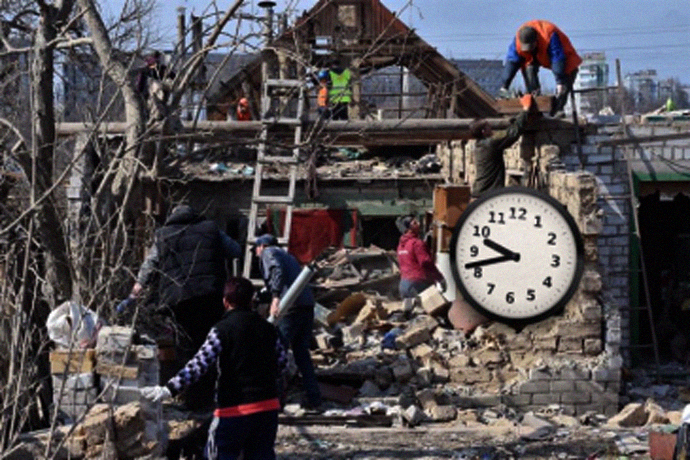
9h42
